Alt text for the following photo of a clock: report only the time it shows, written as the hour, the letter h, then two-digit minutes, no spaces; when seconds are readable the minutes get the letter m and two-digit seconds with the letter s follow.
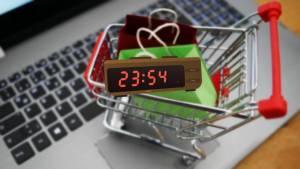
23h54
